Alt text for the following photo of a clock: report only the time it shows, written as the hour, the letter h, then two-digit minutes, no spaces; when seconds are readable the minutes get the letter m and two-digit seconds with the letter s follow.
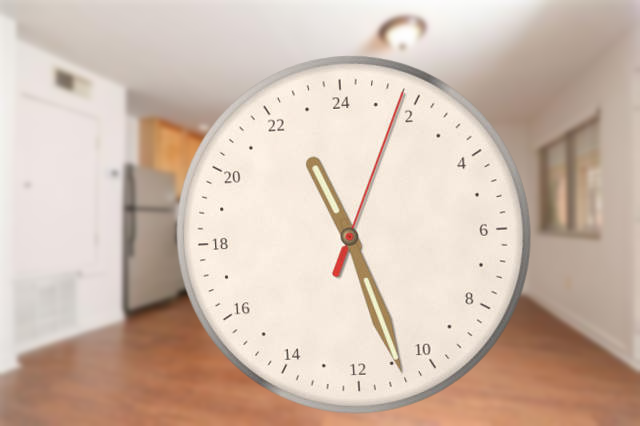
22h27m04s
